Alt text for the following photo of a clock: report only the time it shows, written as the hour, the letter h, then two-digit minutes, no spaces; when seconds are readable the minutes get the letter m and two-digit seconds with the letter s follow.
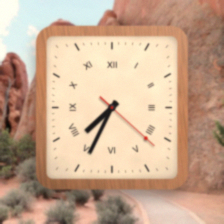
7h34m22s
